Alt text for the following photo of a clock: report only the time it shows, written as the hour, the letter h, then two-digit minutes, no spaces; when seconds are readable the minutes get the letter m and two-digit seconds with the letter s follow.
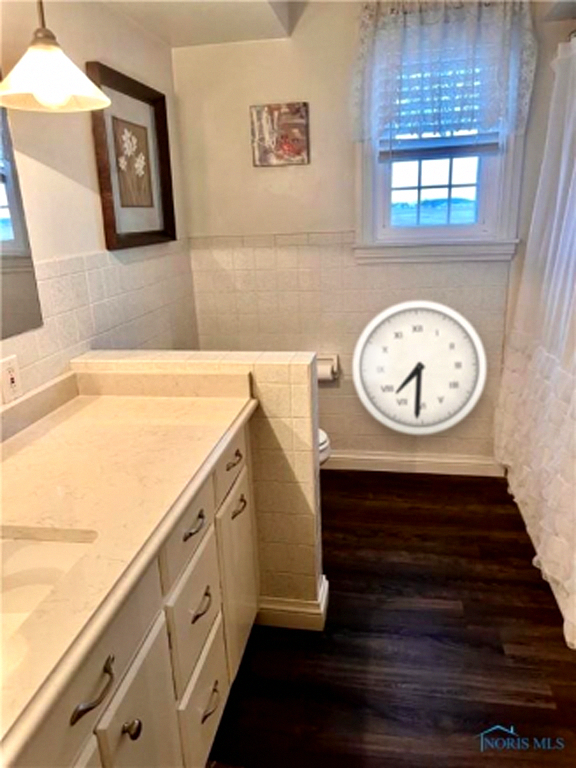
7h31
